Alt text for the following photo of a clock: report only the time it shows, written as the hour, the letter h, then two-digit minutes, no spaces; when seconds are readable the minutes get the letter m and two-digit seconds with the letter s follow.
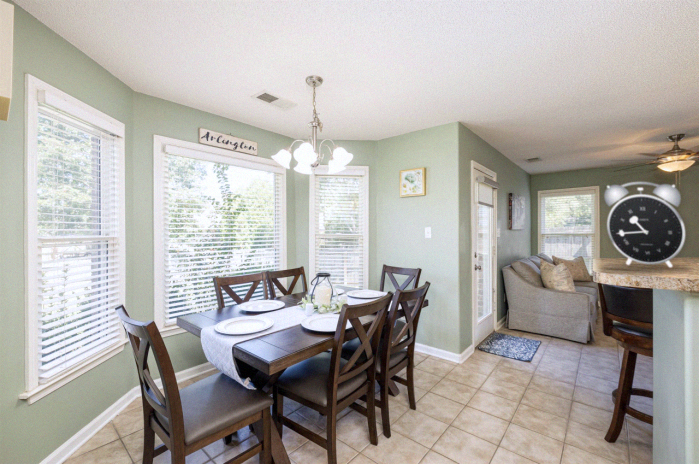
10h44
